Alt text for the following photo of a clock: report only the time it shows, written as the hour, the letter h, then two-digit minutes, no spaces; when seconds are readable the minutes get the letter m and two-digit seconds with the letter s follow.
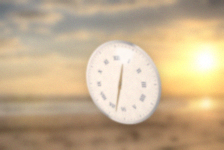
12h33
